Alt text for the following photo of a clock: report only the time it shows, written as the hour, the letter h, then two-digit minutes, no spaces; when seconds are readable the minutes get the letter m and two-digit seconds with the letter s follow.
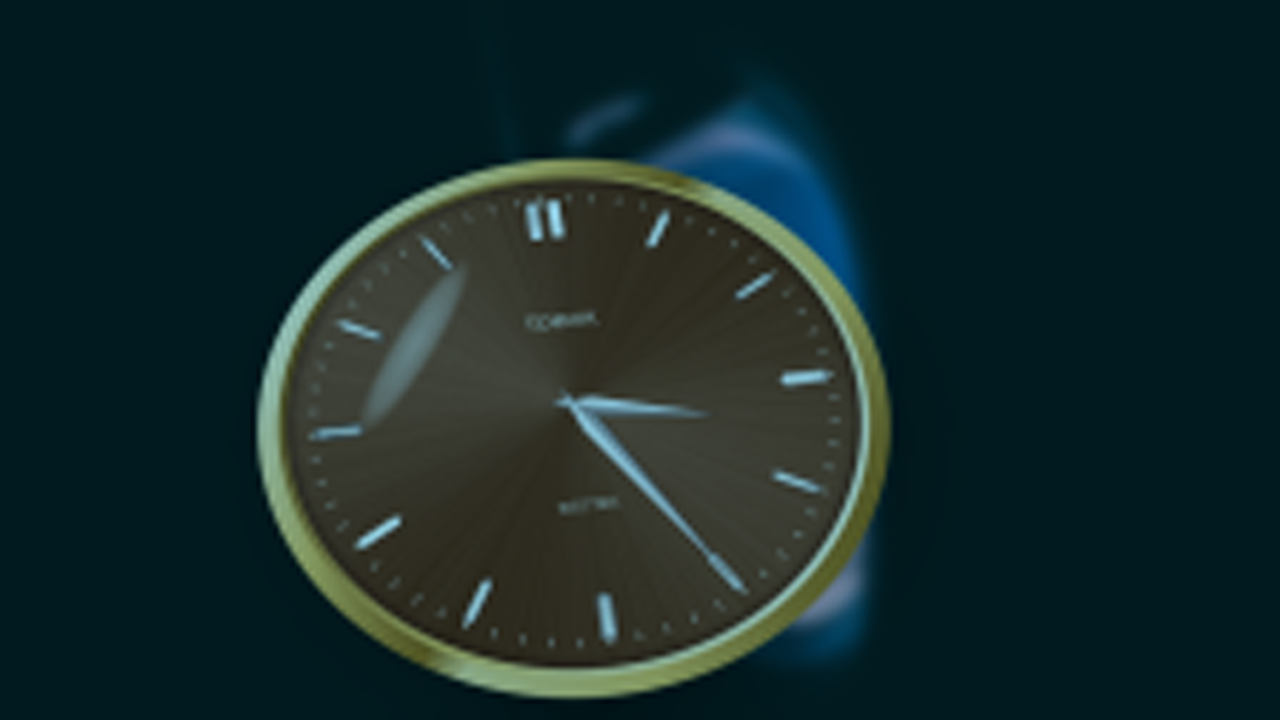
3h25
